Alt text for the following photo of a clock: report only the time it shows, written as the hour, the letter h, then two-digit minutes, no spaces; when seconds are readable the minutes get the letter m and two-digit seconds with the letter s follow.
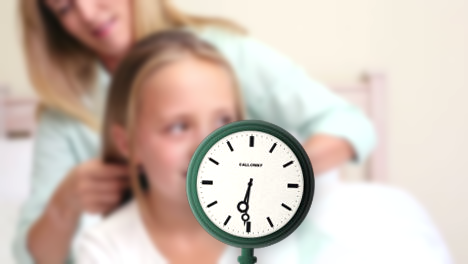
6h31
